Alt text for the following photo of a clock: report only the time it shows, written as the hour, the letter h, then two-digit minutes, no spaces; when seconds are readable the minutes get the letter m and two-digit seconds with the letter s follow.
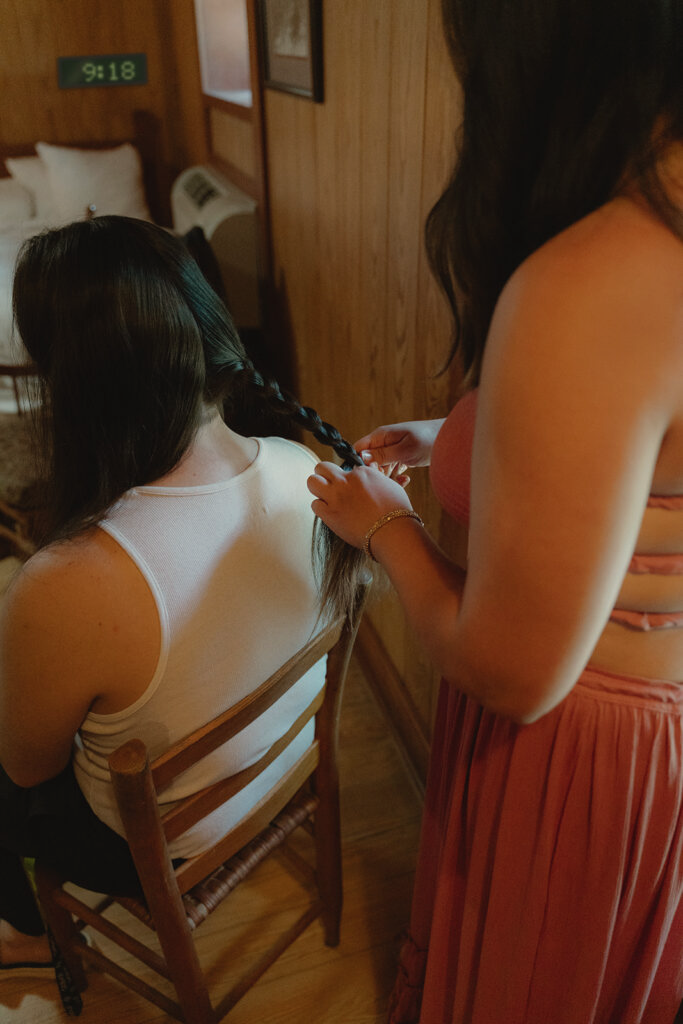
9h18
